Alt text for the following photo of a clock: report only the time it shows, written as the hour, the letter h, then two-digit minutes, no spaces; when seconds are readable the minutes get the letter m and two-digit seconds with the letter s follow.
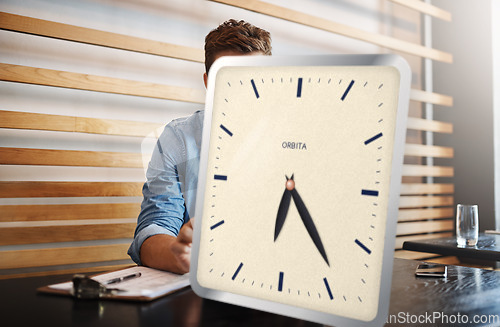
6h24
